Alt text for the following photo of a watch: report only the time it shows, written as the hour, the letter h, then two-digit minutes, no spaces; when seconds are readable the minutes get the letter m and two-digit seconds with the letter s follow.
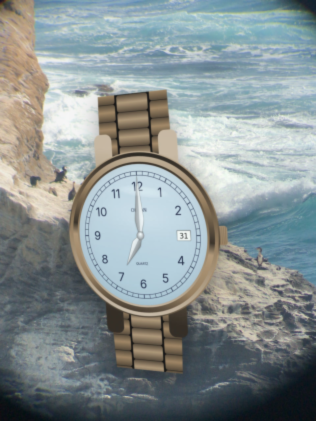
7h00
